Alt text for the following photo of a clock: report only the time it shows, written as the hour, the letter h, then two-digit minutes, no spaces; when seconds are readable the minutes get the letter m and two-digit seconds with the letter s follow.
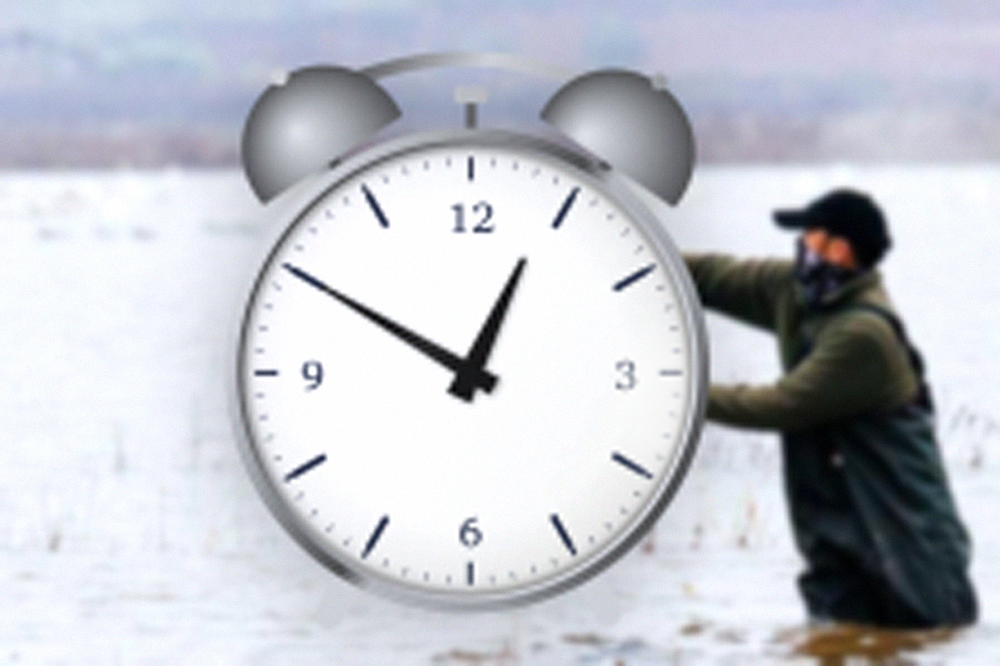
12h50
